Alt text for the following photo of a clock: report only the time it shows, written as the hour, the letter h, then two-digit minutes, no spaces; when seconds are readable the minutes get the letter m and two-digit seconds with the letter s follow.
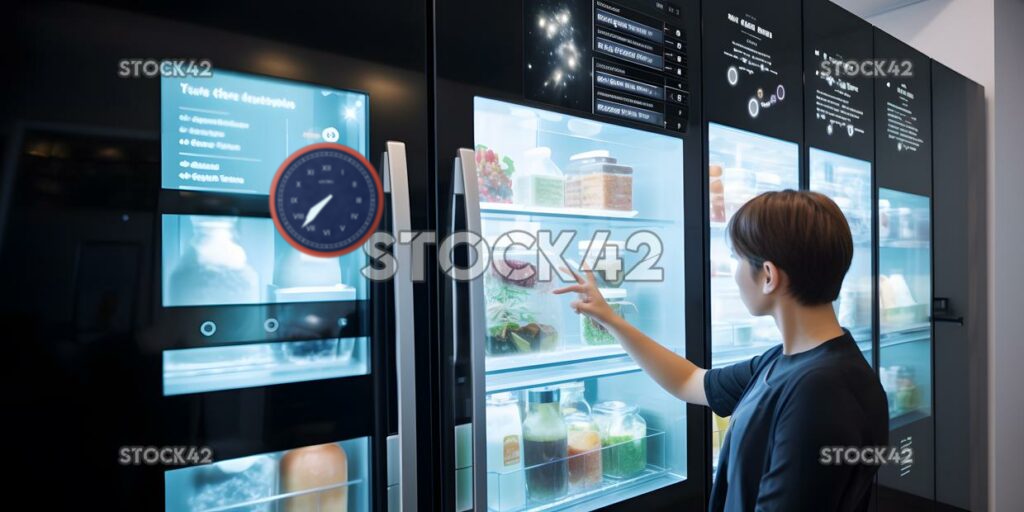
7h37
